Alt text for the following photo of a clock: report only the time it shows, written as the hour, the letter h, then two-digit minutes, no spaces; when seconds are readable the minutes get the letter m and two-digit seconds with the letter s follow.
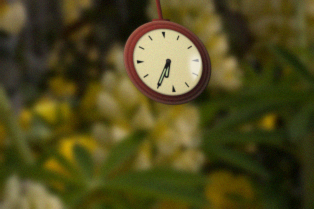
6h35
